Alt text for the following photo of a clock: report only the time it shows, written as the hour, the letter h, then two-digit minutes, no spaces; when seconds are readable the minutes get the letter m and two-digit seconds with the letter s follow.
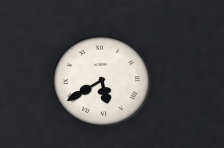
5h40
